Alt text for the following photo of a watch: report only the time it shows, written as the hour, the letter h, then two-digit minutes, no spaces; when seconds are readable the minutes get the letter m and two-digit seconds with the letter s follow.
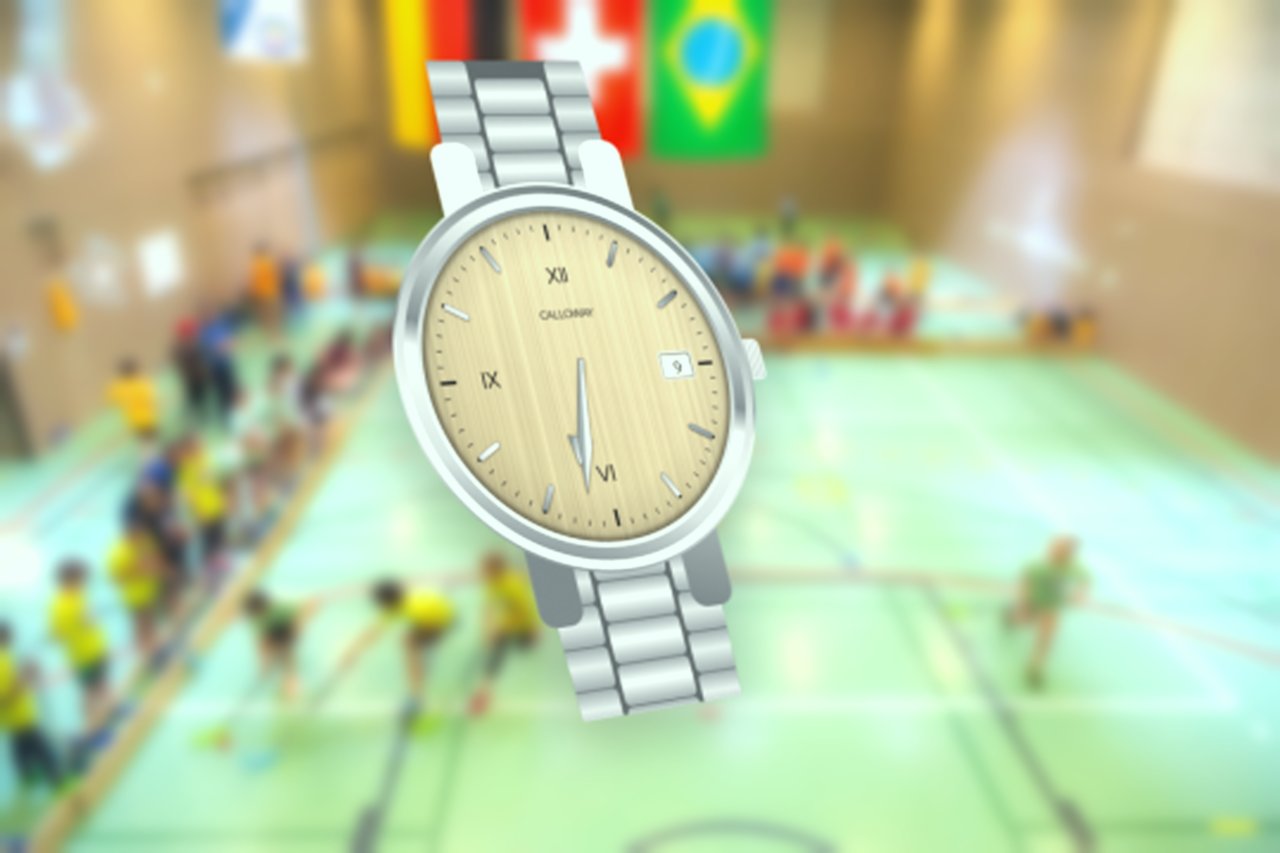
6h32
